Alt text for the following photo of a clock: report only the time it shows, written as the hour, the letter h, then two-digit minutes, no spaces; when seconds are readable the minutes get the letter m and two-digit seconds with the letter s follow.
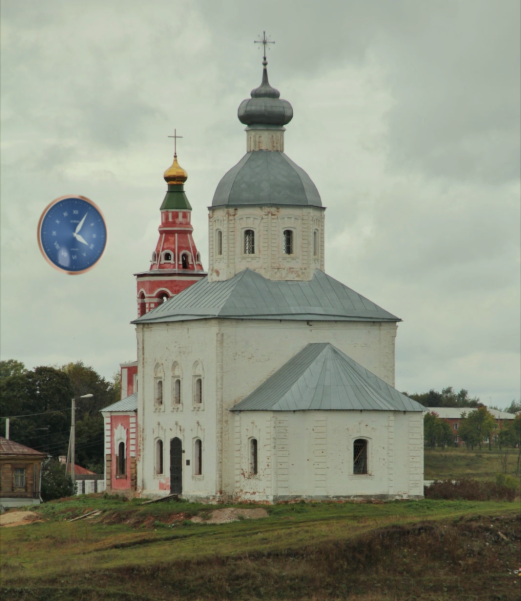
4h05
